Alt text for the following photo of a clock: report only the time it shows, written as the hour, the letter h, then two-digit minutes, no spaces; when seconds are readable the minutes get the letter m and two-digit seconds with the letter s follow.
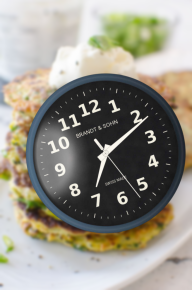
7h11m27s
